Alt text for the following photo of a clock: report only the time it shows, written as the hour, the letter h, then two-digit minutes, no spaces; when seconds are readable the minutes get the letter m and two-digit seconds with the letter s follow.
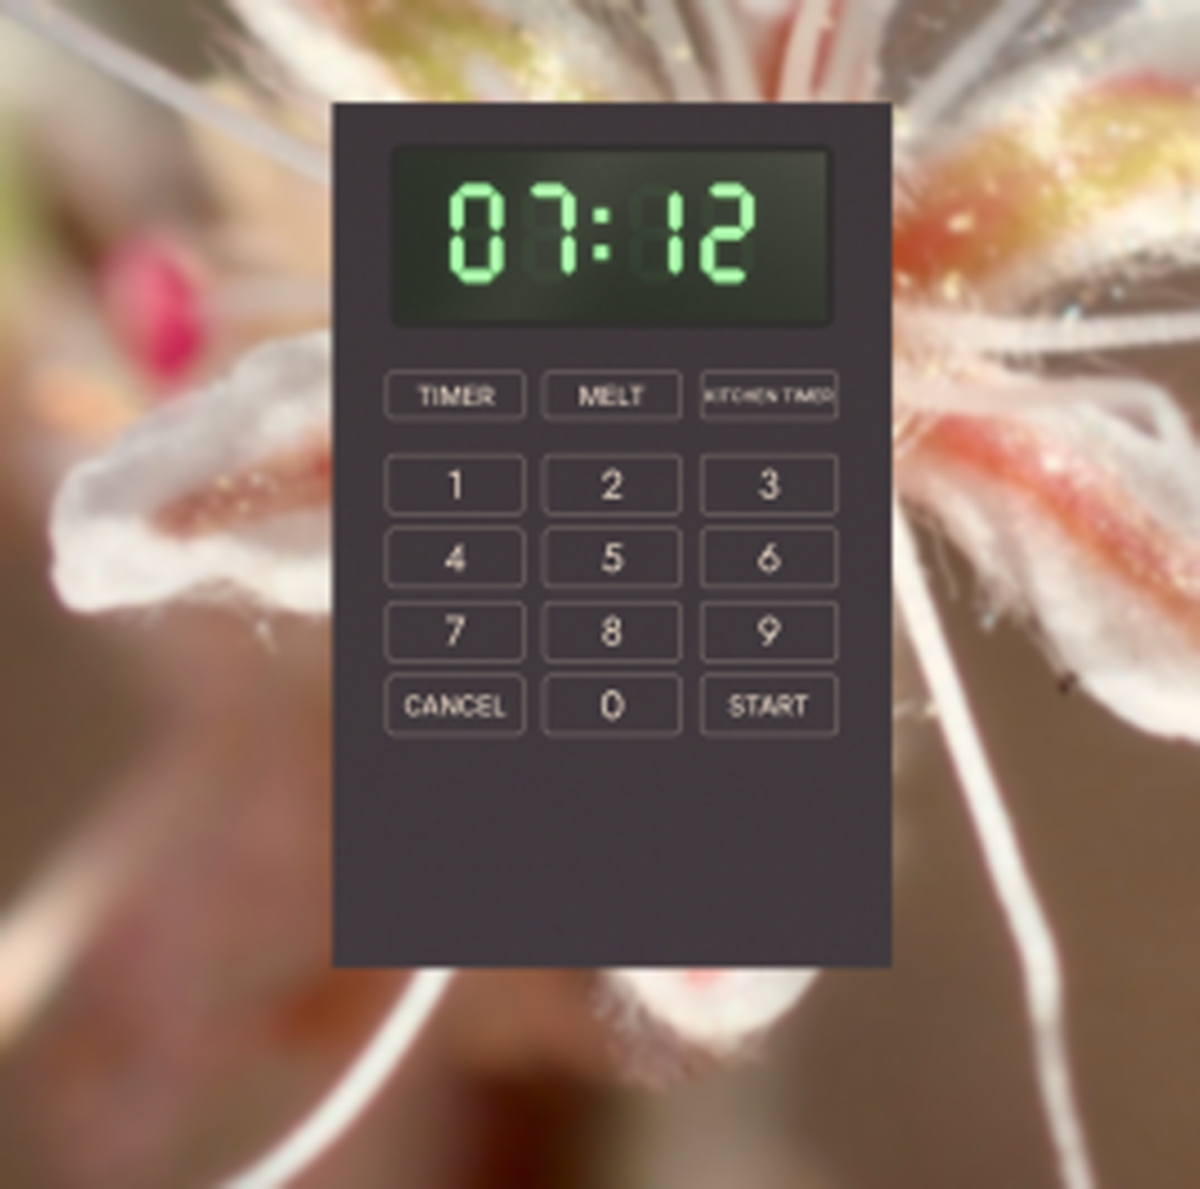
7h12
